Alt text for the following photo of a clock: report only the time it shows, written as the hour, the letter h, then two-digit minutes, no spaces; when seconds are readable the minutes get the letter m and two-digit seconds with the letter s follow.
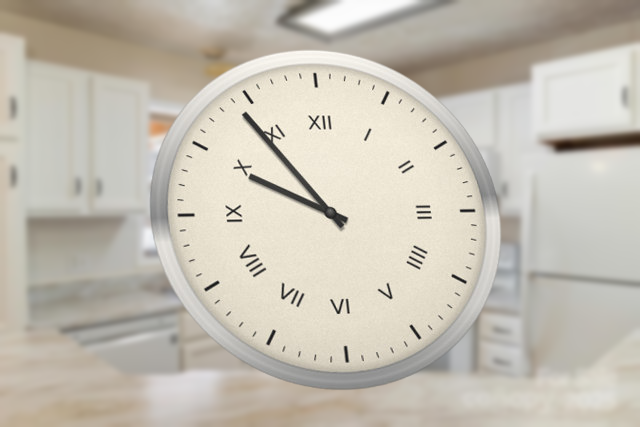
9h54
